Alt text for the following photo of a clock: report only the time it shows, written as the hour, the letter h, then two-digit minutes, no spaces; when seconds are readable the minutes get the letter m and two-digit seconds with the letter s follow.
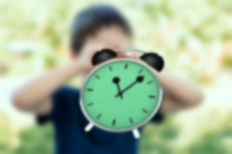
11h07
